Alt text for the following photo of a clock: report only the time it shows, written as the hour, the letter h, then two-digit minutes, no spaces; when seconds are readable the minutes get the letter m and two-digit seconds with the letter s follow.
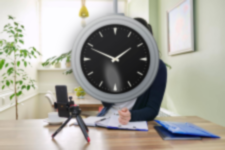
1h49
